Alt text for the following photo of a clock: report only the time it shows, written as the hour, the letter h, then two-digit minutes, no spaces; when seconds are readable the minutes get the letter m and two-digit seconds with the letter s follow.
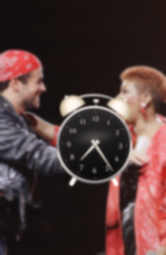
7h24
